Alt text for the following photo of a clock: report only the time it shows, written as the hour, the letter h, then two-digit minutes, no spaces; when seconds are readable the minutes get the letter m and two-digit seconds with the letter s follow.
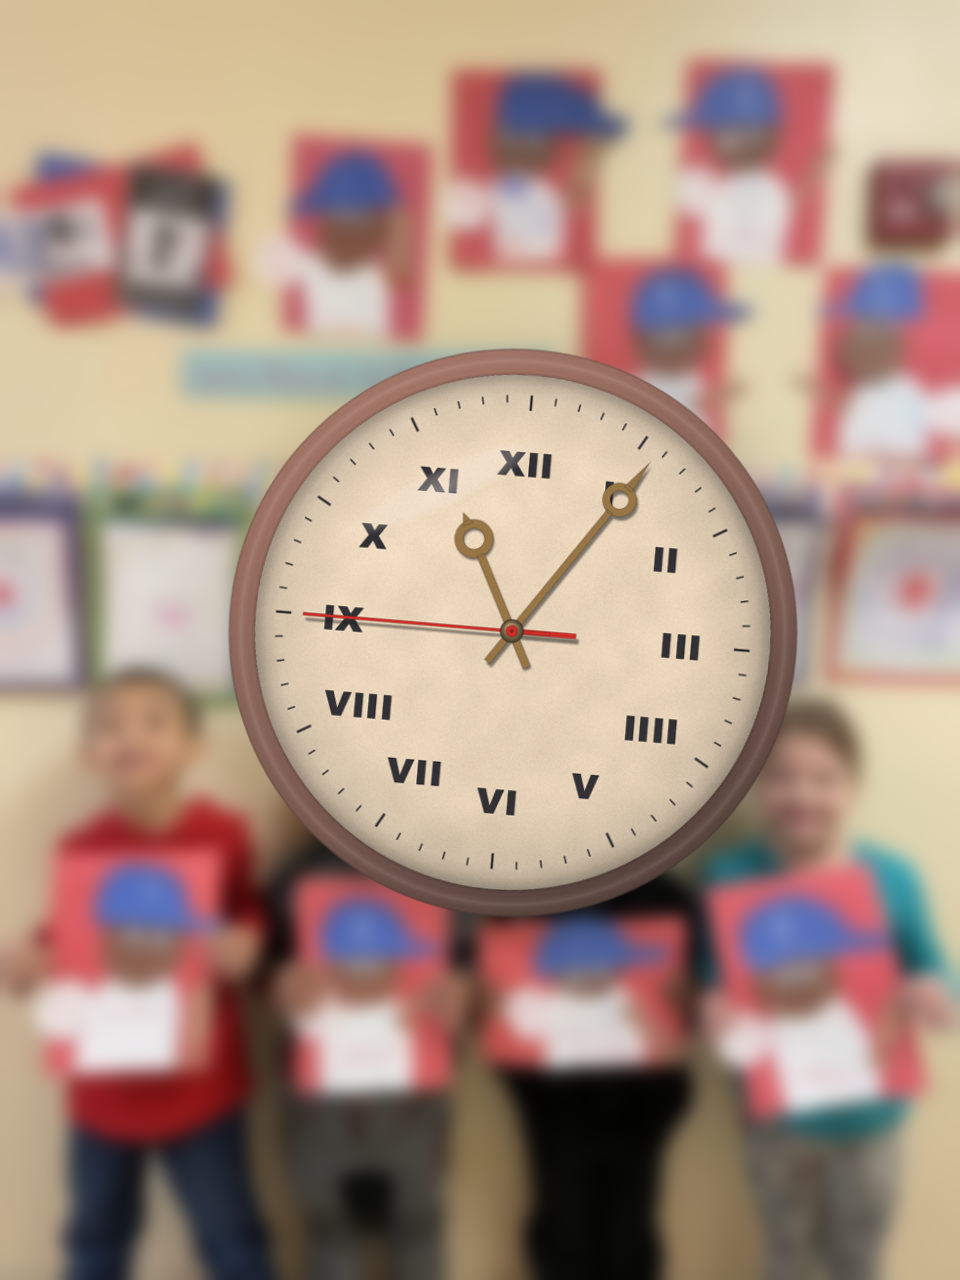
11h05m45s
